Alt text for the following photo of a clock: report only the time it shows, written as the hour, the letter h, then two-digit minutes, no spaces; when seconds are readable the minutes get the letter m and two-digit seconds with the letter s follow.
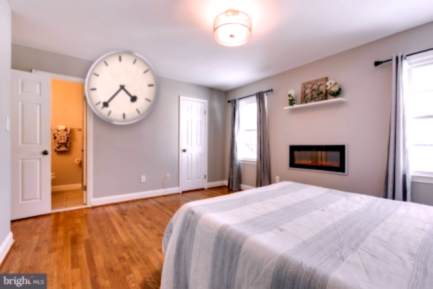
4h38
